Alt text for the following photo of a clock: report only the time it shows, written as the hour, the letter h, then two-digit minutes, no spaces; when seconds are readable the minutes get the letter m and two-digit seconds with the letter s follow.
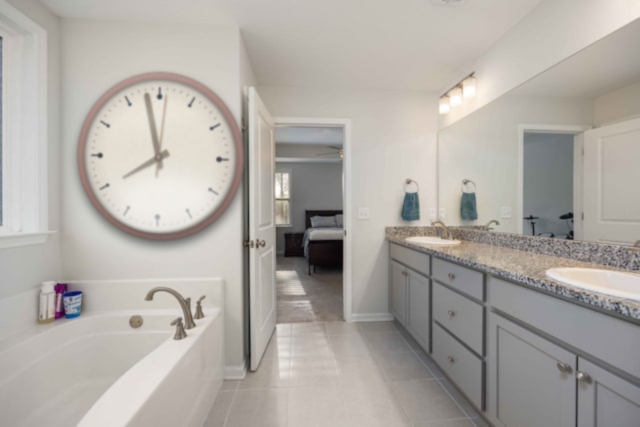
7h58m01s
